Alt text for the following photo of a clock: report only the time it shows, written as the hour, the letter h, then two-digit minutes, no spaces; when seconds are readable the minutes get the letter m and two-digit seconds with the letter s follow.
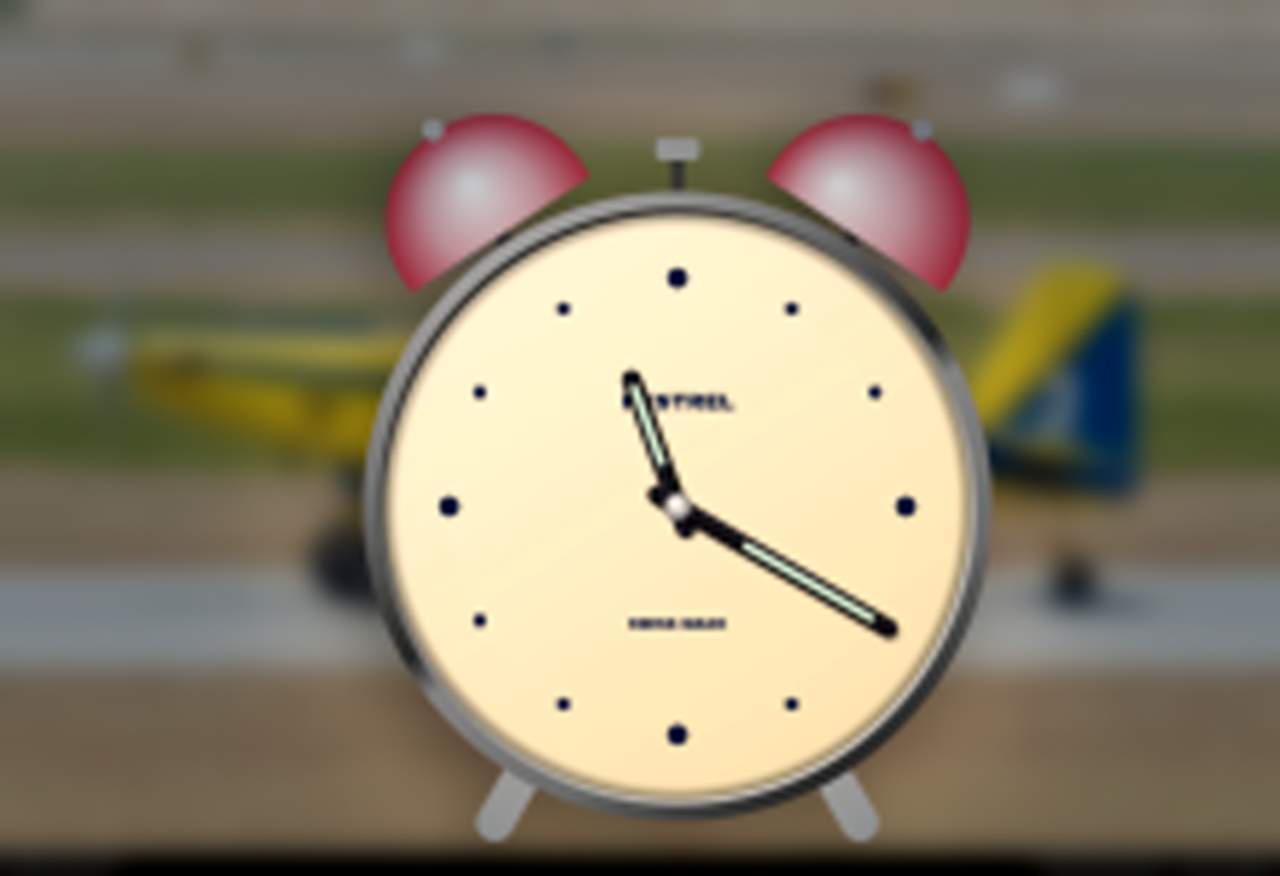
11h20
